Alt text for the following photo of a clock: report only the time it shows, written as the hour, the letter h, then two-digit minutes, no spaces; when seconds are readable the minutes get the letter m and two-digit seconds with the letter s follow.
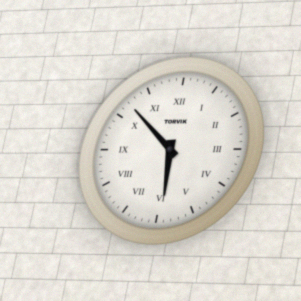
5h52
